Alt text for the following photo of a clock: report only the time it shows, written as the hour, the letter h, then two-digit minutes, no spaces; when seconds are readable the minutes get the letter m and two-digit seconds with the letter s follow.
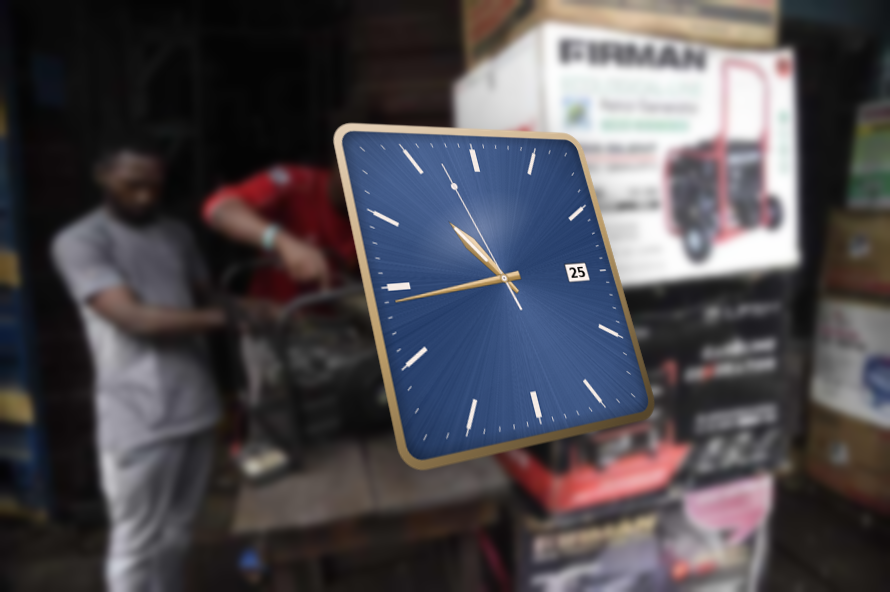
10h43m57s
